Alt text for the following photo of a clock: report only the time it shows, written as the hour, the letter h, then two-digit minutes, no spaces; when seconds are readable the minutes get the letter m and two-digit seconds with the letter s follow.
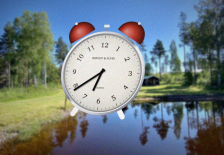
6h39
